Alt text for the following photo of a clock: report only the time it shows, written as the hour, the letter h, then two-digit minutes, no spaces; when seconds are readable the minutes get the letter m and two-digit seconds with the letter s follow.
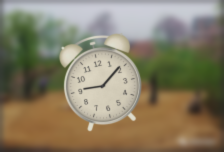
9h09
